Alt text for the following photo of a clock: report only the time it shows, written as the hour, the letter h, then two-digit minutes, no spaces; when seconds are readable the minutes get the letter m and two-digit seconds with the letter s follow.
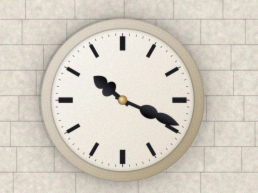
10h19
